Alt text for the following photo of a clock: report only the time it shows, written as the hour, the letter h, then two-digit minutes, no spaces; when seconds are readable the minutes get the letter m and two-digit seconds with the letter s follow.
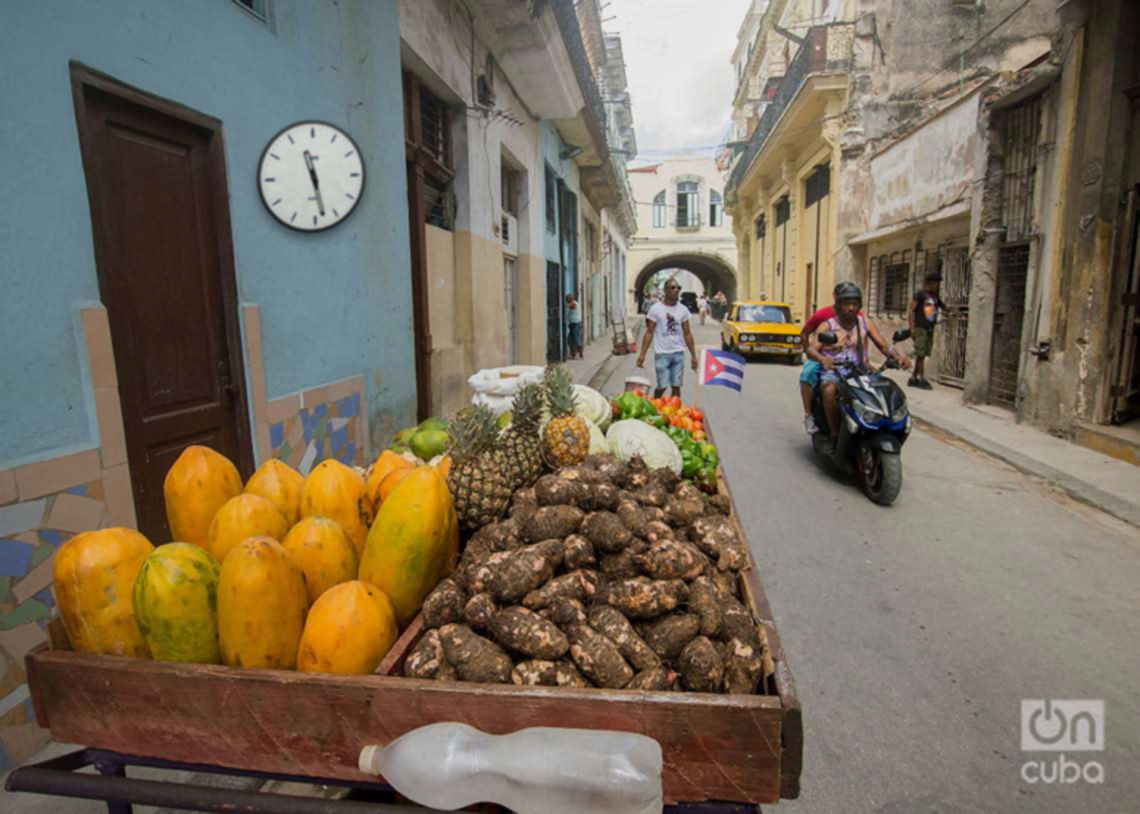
11h28
